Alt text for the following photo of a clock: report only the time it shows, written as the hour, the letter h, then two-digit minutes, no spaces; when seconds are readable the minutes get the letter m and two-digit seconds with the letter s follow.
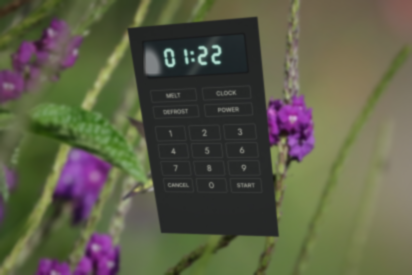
1h22
